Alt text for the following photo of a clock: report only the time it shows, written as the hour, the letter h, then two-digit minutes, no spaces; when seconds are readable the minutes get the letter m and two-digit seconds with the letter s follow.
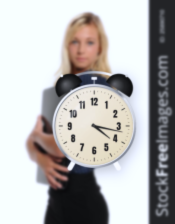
4h17
